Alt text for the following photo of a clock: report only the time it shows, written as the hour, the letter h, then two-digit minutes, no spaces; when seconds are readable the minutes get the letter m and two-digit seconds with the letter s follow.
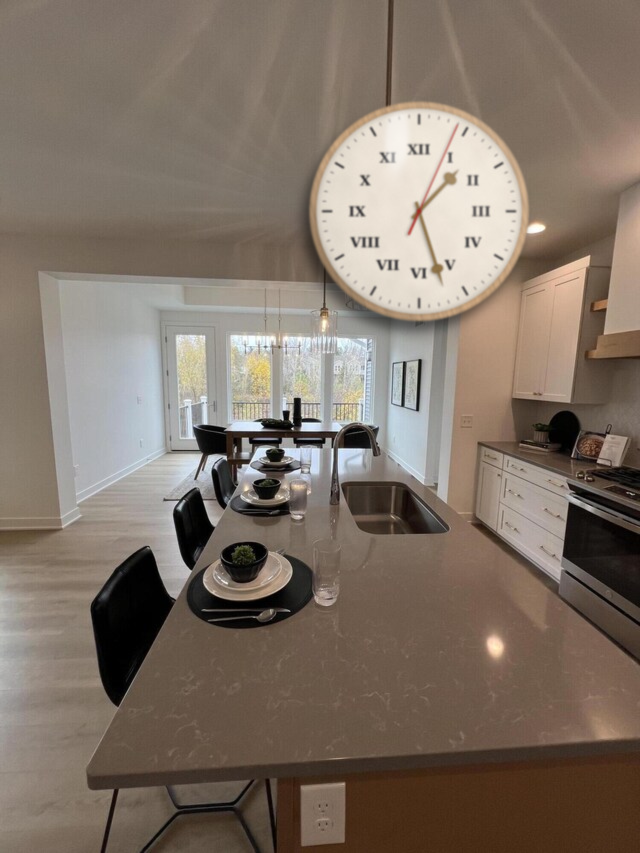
1h27m04s
